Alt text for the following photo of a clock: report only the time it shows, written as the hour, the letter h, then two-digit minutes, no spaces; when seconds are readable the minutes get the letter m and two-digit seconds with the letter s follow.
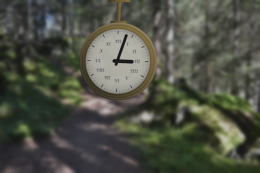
3h03
